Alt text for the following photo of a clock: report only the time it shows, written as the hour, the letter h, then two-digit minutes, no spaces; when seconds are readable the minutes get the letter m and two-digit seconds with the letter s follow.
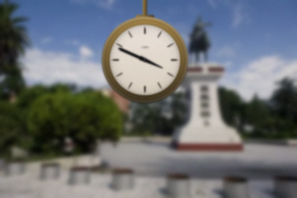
3h49
